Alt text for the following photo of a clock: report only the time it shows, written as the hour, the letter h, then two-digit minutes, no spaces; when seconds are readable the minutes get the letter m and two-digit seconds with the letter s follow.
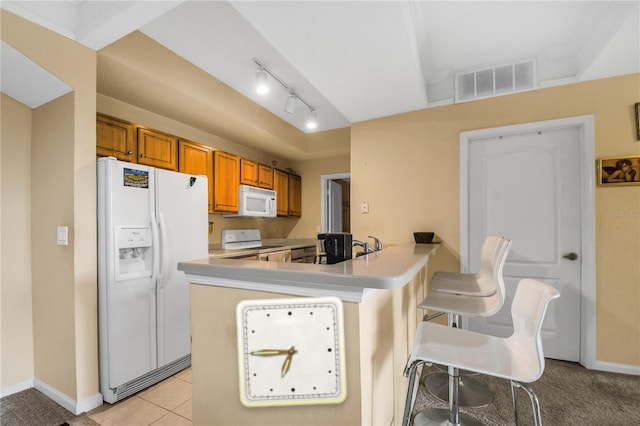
6h45
